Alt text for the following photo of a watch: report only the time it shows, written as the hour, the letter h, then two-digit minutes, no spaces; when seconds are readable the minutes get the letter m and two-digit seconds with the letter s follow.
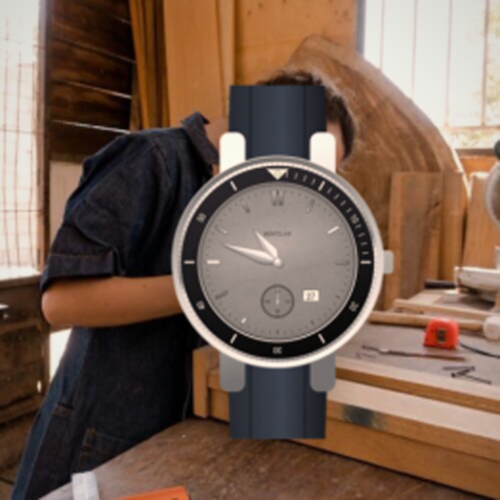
10h48
